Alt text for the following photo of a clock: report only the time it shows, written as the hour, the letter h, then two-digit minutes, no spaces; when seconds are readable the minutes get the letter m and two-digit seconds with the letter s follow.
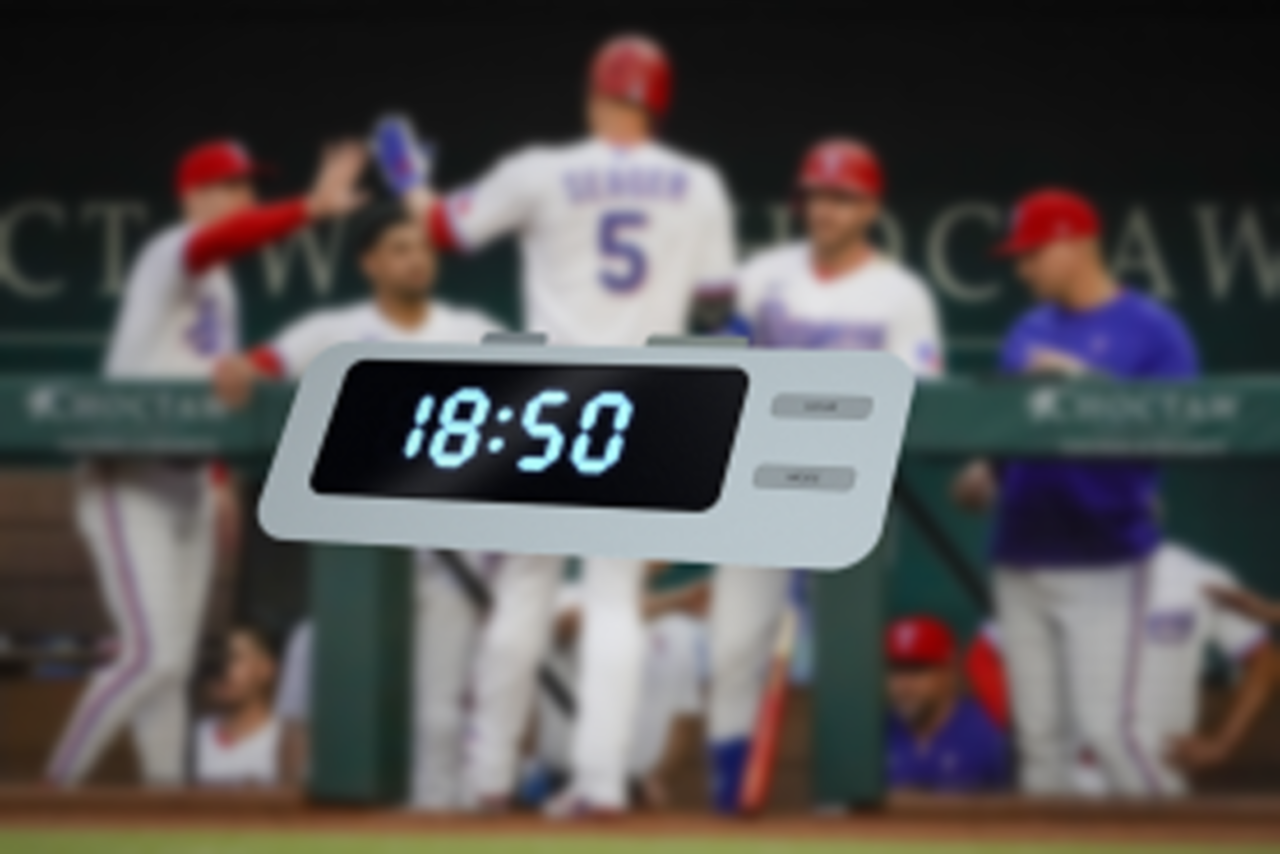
18h50
